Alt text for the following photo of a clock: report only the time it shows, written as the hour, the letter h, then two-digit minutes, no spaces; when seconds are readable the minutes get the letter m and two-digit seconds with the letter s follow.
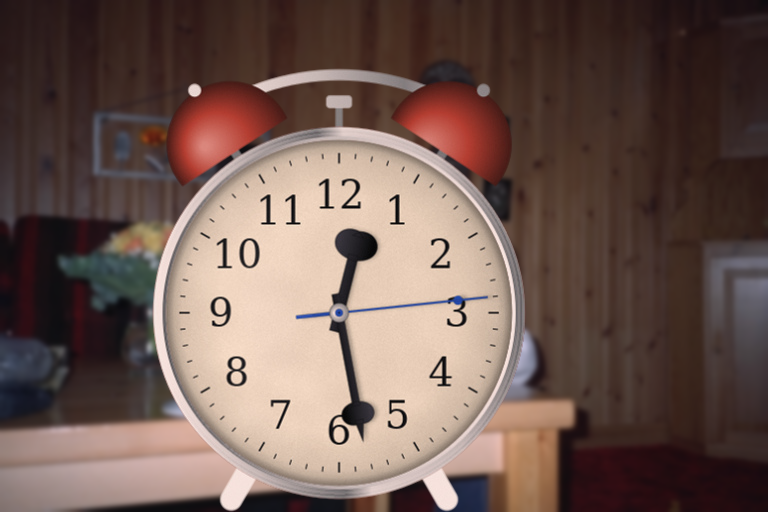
12h28m14s
